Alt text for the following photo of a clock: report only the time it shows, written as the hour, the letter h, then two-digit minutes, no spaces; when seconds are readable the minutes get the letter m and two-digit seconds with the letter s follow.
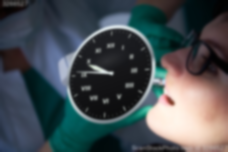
9h46
